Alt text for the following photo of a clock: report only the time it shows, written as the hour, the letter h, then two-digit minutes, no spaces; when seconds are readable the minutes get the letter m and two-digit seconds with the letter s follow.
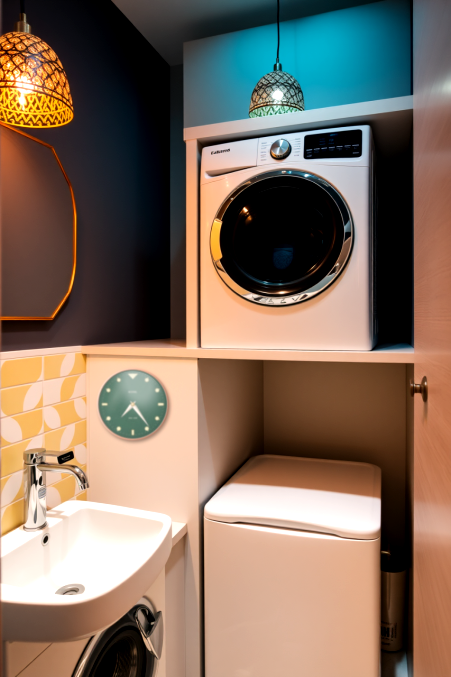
7h24
